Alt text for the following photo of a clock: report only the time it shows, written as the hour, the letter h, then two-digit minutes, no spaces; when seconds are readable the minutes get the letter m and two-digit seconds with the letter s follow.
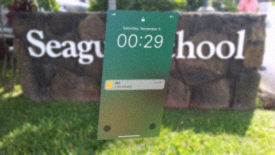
0h29
